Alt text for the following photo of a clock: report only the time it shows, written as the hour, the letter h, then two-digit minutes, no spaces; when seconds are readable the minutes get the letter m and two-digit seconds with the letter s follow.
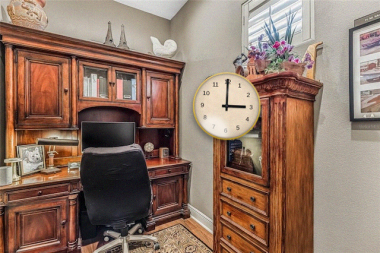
3h00
